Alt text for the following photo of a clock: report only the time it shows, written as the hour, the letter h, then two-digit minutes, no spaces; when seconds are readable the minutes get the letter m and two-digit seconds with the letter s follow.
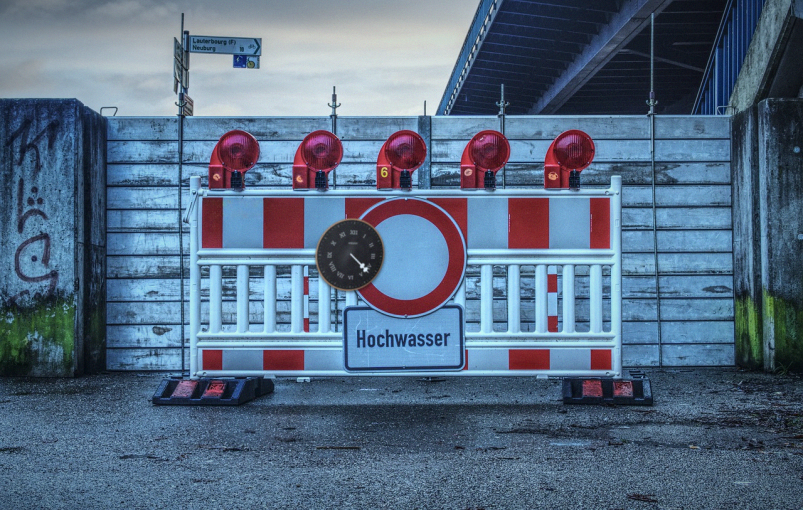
4h22
